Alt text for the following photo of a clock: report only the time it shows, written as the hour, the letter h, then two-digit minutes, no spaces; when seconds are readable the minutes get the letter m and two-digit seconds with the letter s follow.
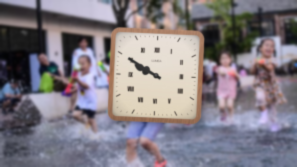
9h50
